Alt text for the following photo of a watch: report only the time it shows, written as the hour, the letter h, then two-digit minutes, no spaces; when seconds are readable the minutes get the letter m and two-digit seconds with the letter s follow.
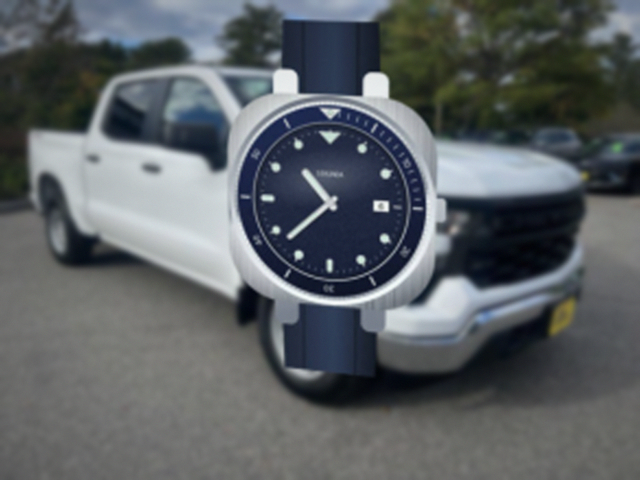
10h38
